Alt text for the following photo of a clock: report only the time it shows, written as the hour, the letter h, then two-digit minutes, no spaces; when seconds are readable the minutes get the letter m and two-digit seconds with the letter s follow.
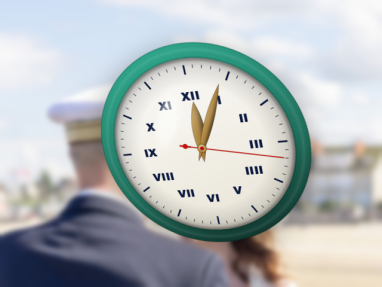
12h04m17s
